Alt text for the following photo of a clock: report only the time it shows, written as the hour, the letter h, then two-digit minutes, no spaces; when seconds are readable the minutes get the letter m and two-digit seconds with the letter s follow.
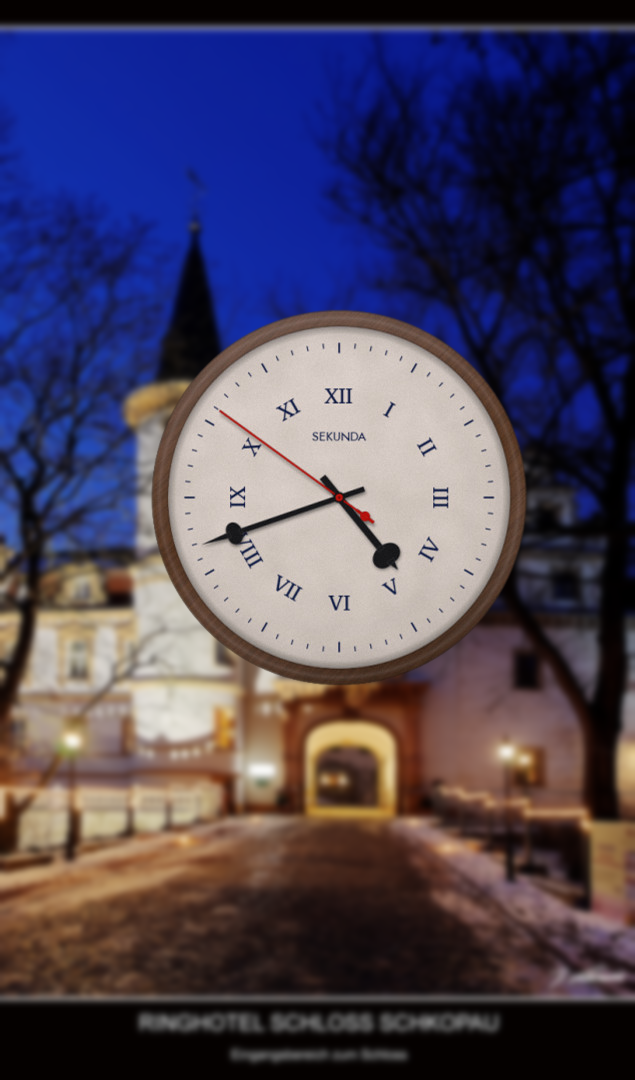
4h41m51s
